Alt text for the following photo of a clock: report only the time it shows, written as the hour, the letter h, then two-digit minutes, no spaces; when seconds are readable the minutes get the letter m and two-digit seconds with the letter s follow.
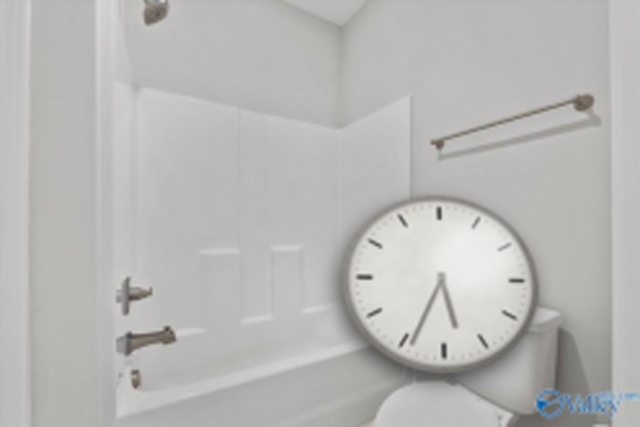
5h34
